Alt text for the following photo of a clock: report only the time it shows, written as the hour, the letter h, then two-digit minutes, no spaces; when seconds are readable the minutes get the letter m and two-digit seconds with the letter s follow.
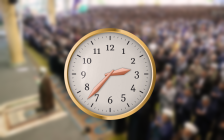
2h37
